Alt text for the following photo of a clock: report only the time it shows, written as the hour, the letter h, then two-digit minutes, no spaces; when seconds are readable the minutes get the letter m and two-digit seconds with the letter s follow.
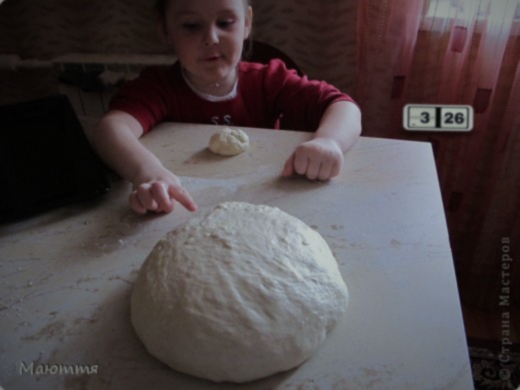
3h26
